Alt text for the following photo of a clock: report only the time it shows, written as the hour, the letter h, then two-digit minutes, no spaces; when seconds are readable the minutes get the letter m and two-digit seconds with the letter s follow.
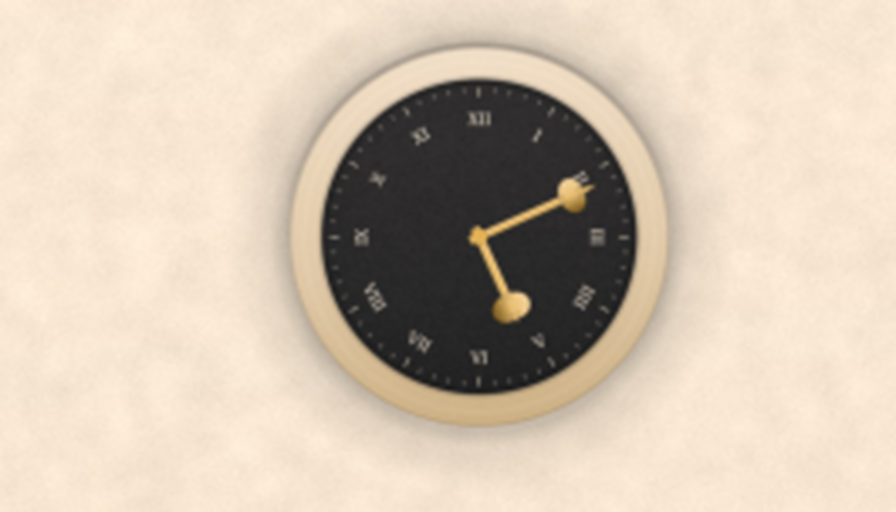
5h11
